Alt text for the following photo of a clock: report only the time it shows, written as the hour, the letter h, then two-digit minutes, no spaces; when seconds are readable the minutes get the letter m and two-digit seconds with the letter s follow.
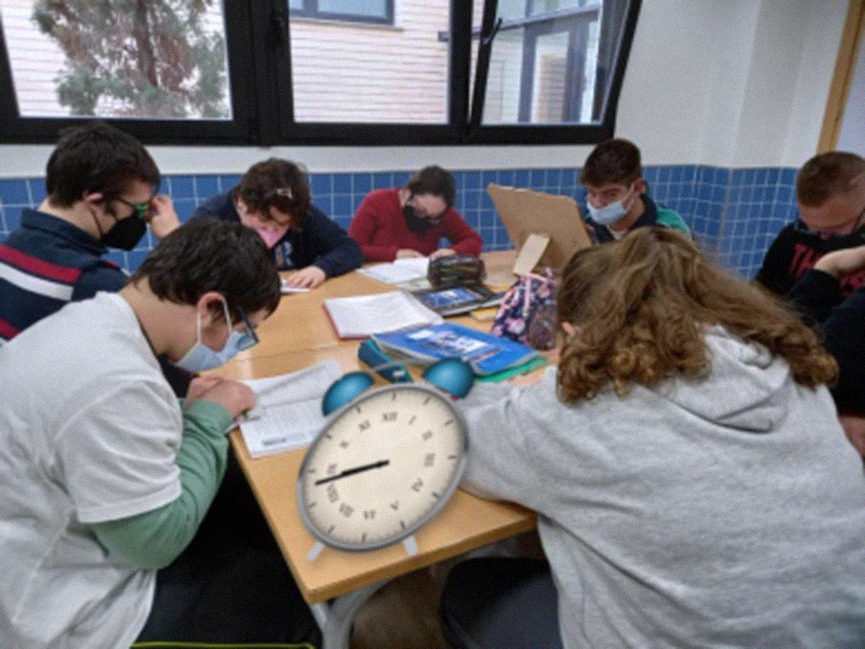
8h43
